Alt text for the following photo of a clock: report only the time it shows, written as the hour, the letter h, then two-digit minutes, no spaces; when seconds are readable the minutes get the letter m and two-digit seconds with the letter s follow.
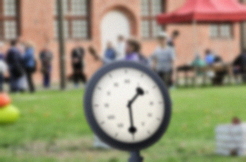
1h30
